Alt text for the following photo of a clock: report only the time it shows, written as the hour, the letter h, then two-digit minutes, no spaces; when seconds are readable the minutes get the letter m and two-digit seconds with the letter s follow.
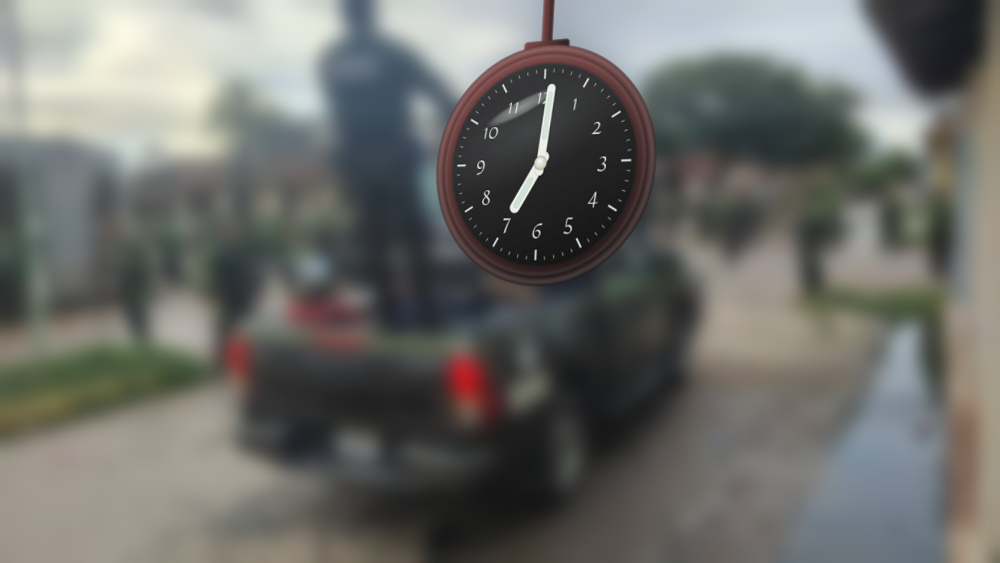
7h01
